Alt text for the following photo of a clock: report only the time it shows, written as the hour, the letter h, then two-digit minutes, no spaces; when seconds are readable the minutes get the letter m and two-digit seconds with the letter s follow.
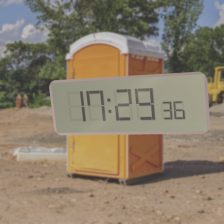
17h29m36s
